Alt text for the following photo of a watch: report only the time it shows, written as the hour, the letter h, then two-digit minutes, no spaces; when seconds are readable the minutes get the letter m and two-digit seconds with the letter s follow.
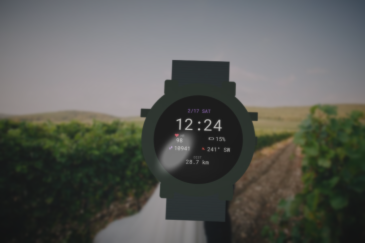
12h24
